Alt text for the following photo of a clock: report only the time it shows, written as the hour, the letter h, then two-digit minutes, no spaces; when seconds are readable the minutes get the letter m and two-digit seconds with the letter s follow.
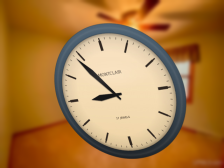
8h54
